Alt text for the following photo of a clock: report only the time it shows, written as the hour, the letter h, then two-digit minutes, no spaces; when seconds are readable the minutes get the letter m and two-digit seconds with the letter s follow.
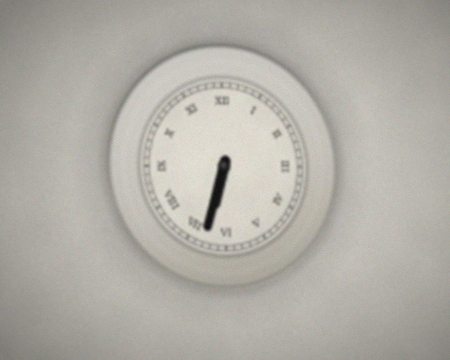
6h33
